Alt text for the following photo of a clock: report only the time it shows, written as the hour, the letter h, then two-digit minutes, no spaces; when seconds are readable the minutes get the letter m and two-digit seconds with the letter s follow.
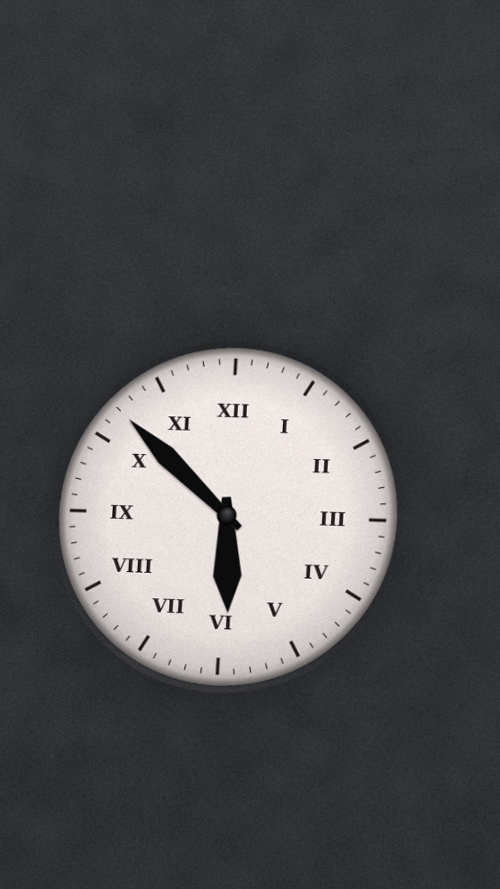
5h52
